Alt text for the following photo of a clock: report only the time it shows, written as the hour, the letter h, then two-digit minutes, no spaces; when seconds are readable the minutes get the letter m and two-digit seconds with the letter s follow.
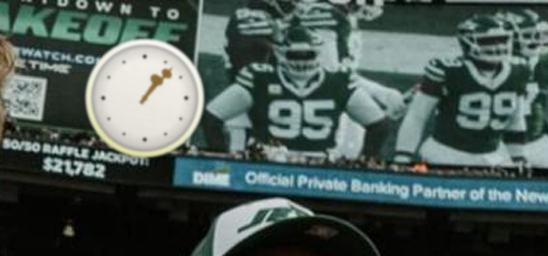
1h07
